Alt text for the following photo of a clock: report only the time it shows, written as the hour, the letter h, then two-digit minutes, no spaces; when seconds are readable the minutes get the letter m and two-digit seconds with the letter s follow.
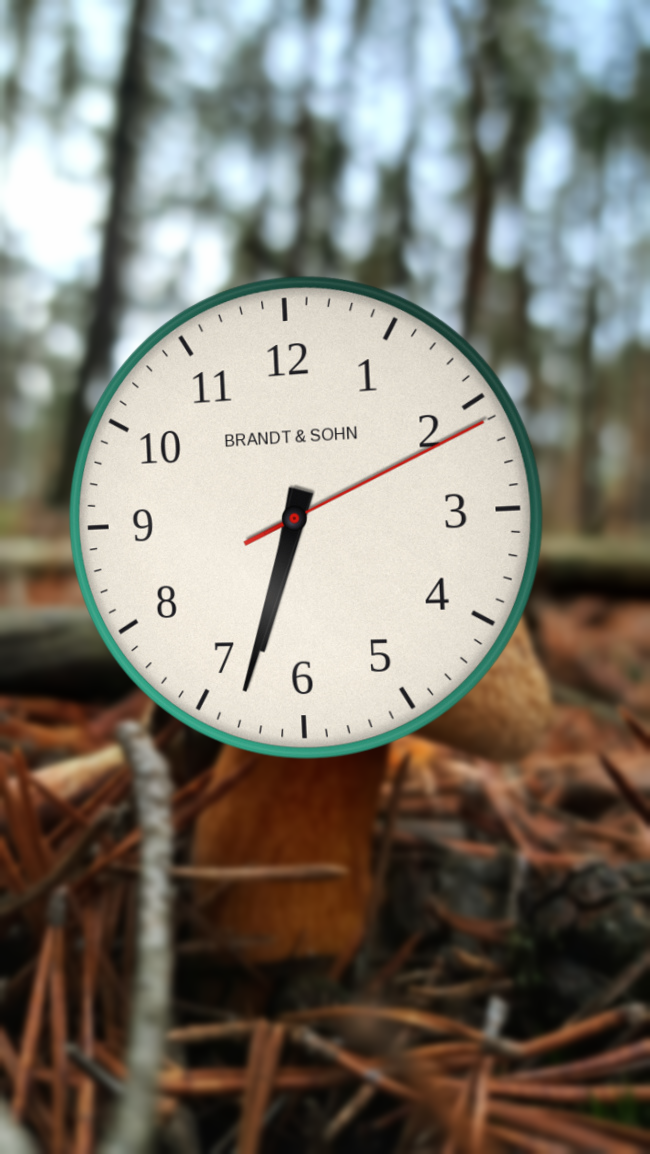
6h33m11s
